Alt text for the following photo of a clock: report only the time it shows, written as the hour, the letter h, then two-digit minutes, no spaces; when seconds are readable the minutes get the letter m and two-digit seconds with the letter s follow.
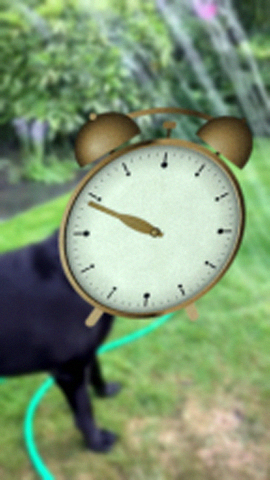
9h49
